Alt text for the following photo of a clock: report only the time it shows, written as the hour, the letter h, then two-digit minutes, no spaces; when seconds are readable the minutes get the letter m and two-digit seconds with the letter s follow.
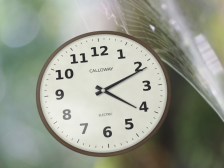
4h11
